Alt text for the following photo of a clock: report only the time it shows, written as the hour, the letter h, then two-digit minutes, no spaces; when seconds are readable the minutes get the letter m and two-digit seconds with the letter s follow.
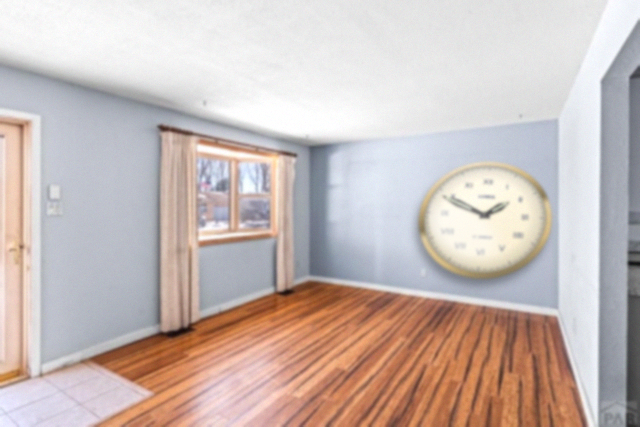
1h49
